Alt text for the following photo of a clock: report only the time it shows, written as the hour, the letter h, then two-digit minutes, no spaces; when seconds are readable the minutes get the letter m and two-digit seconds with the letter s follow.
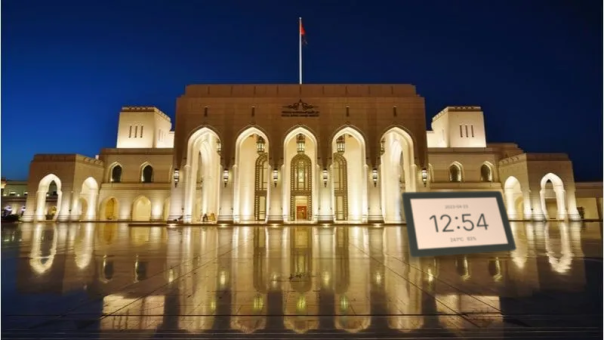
12h54
